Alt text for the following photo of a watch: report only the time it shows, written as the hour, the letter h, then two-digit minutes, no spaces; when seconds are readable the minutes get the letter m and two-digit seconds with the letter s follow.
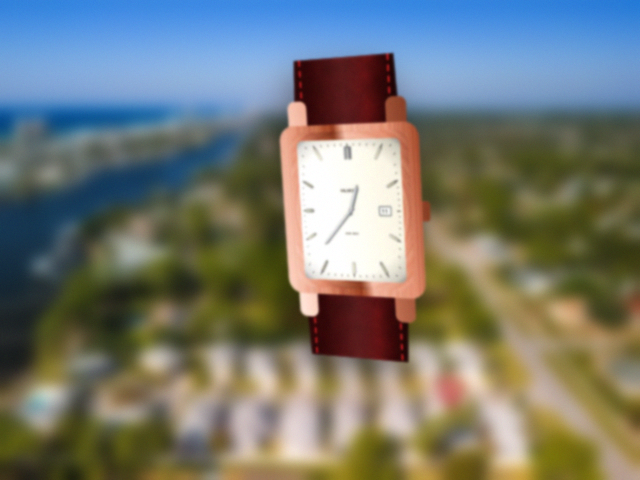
12h37
